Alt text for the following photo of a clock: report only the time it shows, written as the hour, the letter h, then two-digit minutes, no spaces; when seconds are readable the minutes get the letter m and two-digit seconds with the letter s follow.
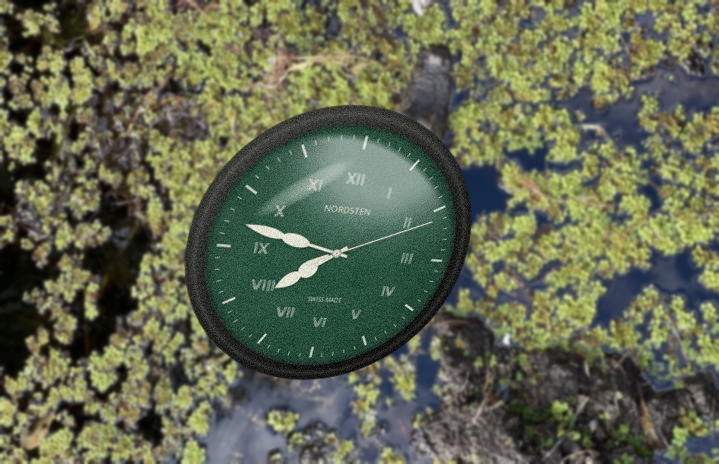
7h47m11s
